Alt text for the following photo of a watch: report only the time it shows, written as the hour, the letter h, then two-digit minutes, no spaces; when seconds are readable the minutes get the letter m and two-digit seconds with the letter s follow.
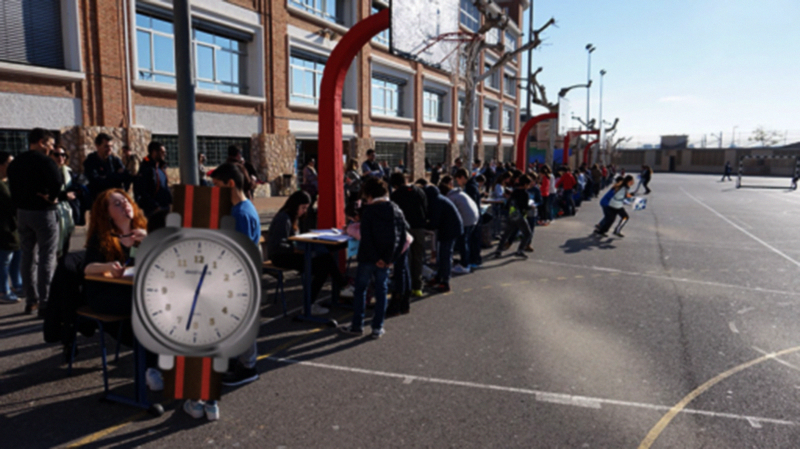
12h32
